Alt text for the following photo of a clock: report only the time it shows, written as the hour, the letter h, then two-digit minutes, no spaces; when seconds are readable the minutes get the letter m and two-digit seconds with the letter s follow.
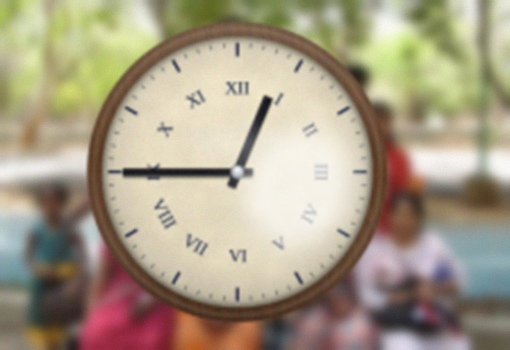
12h45
